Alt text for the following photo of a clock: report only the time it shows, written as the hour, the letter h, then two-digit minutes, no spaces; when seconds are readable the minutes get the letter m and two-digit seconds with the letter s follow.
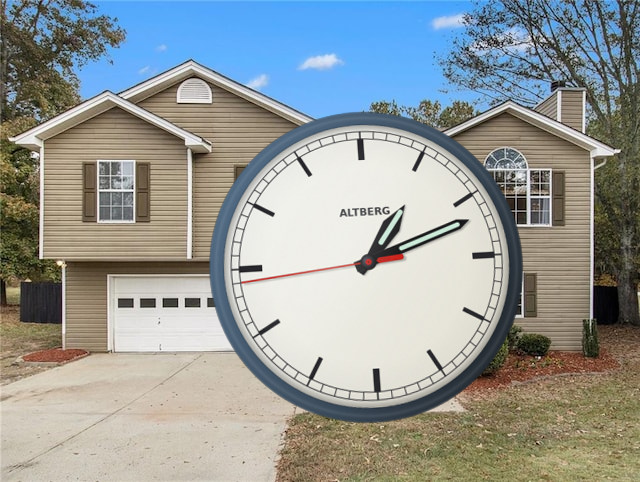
1h11m44s
